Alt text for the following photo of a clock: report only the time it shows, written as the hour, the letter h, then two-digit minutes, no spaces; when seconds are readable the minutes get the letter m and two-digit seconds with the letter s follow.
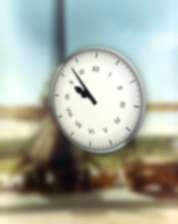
9h53
